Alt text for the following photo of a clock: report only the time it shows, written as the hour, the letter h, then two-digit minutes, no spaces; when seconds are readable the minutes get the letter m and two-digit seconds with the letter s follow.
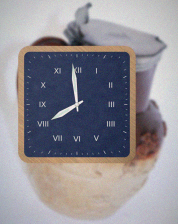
7h59
